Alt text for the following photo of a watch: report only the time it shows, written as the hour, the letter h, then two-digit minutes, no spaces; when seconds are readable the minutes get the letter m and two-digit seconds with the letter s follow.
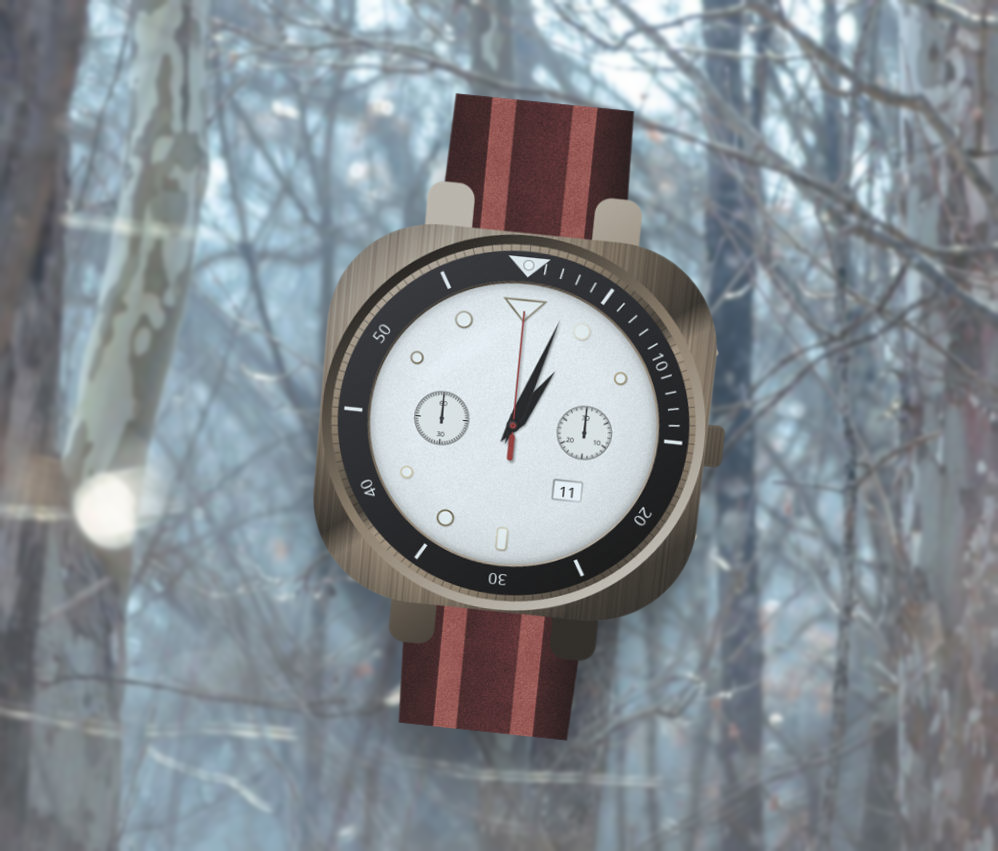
1h03
